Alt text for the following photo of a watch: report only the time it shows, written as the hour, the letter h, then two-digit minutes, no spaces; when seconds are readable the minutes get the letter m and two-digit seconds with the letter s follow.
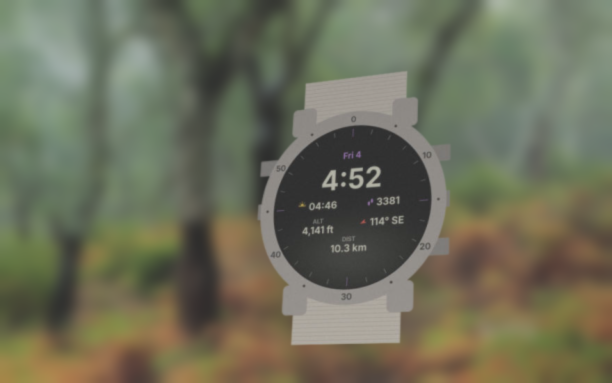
4h52
